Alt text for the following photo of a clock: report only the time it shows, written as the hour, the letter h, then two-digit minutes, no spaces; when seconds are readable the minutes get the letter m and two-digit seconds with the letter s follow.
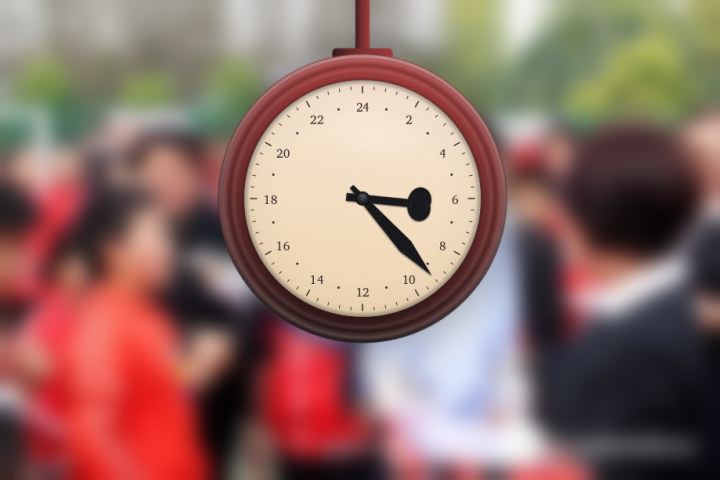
6h23
